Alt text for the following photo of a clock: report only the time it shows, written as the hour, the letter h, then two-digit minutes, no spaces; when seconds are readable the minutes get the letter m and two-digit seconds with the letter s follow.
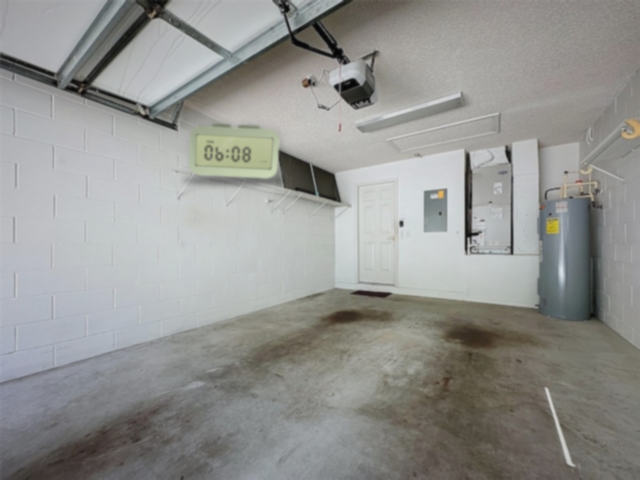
6h08
